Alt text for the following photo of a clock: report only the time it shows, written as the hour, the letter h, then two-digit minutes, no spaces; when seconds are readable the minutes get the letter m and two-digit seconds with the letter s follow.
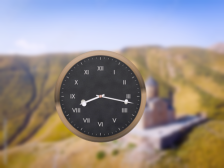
8h17
